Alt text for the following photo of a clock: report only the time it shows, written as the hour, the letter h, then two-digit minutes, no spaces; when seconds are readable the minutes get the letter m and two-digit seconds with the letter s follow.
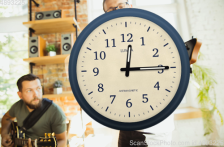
12h15
